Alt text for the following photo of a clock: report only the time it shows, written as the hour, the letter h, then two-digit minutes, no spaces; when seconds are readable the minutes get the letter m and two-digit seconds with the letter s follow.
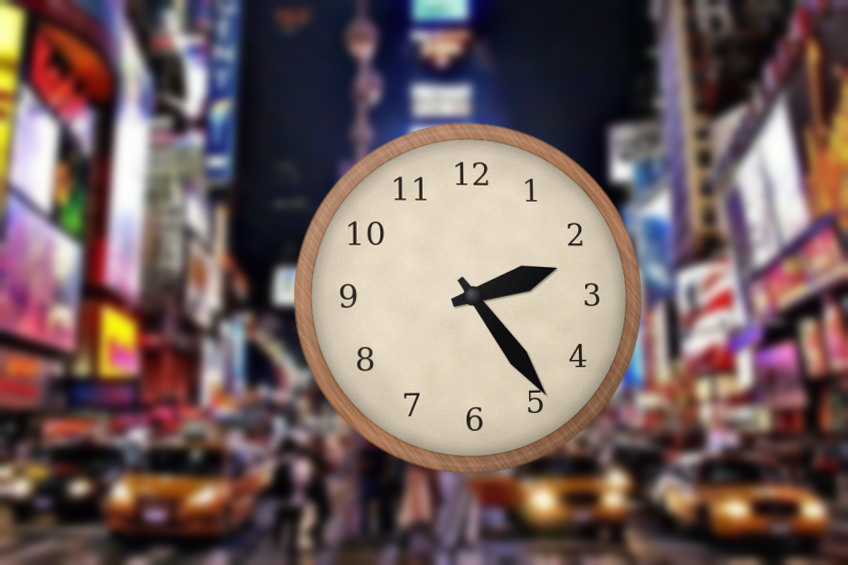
2h24
